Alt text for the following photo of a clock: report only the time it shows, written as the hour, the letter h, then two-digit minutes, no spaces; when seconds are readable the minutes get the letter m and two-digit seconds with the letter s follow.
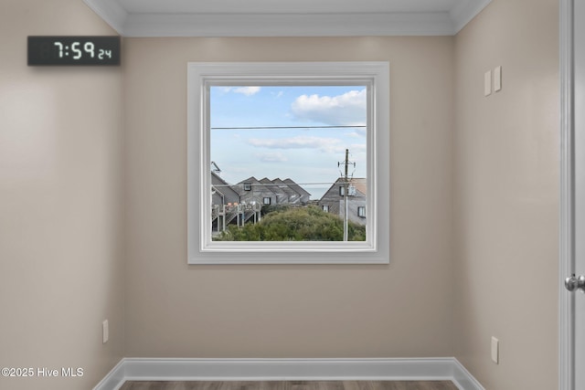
7h59m24s
